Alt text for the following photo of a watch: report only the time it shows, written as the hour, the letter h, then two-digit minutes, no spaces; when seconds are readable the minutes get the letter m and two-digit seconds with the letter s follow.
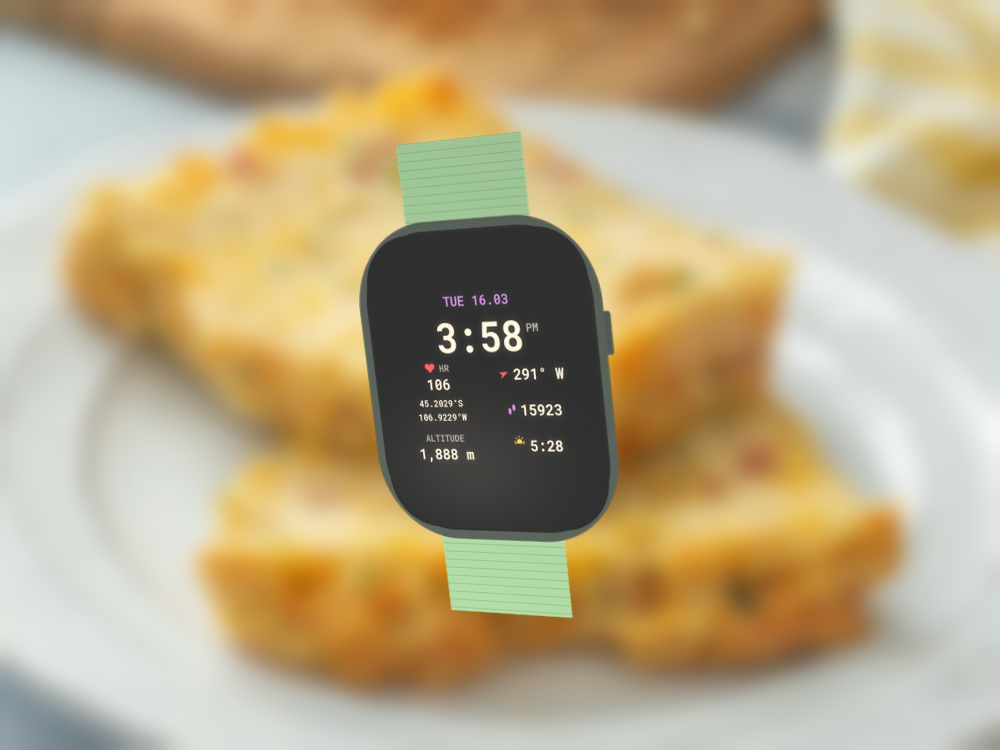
3h58
